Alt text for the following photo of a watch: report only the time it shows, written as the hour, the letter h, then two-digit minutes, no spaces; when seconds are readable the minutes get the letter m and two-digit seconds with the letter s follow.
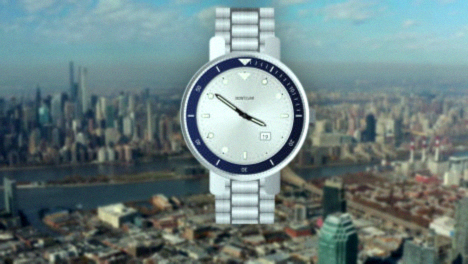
3h51
